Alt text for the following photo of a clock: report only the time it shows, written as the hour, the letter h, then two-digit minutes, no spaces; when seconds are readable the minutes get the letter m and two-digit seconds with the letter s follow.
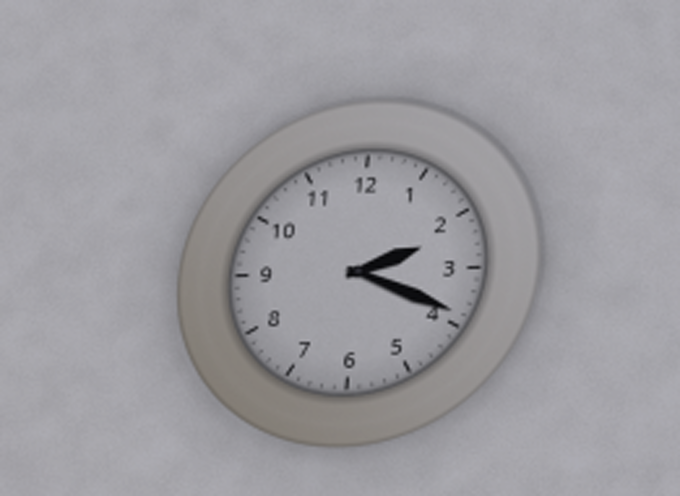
2h19
